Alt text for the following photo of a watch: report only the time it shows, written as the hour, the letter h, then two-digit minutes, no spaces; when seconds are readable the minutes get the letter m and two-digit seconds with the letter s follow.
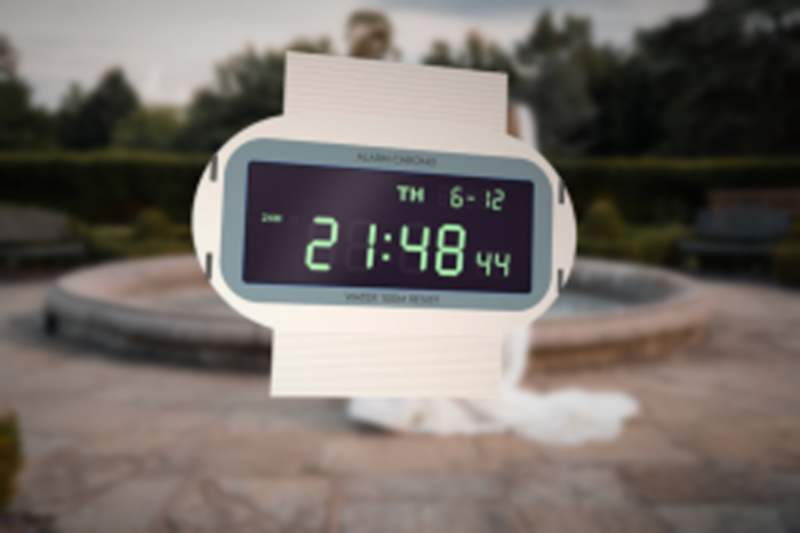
21h48m44s
